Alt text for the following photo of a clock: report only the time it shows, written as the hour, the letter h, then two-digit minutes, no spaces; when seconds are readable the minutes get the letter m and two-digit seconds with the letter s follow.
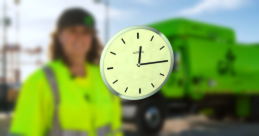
12h15
